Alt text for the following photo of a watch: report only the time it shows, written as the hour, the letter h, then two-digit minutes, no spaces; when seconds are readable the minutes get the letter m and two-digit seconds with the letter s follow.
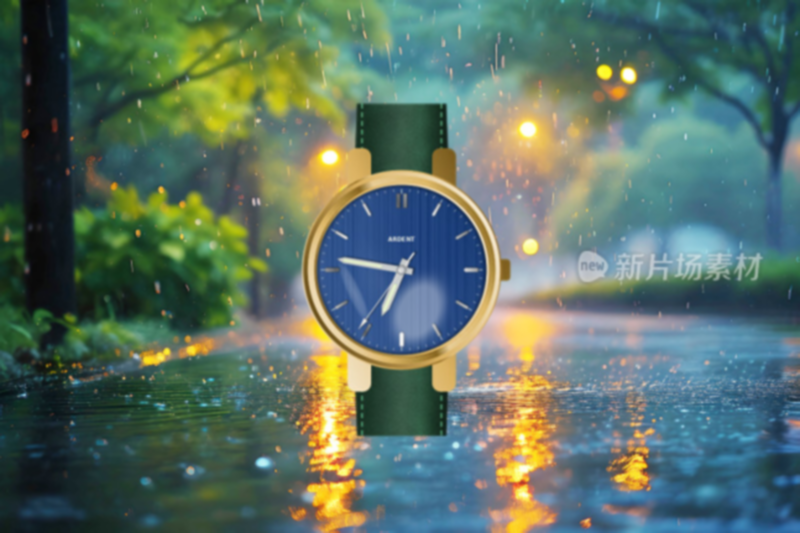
6h46m36s
